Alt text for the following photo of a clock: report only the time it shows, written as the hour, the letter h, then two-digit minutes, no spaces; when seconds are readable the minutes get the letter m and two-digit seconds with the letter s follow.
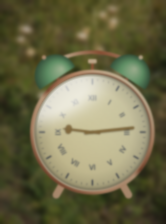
9h14
